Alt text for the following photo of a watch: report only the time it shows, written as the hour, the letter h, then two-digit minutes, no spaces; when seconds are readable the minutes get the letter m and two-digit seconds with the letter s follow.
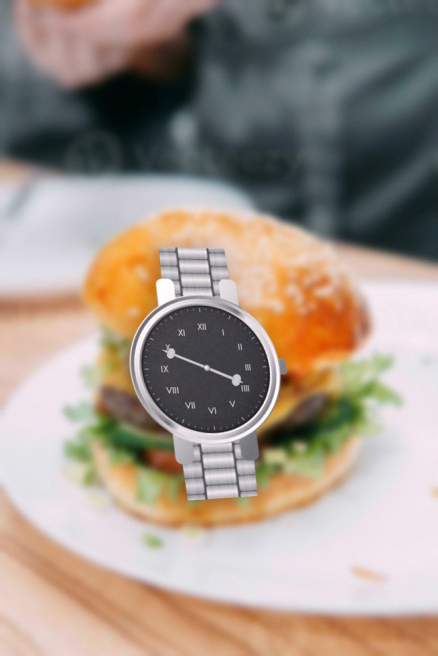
3h49
